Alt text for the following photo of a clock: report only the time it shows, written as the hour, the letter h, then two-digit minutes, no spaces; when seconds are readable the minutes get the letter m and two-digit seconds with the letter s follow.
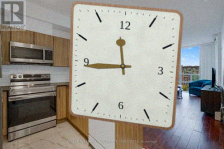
11h44
